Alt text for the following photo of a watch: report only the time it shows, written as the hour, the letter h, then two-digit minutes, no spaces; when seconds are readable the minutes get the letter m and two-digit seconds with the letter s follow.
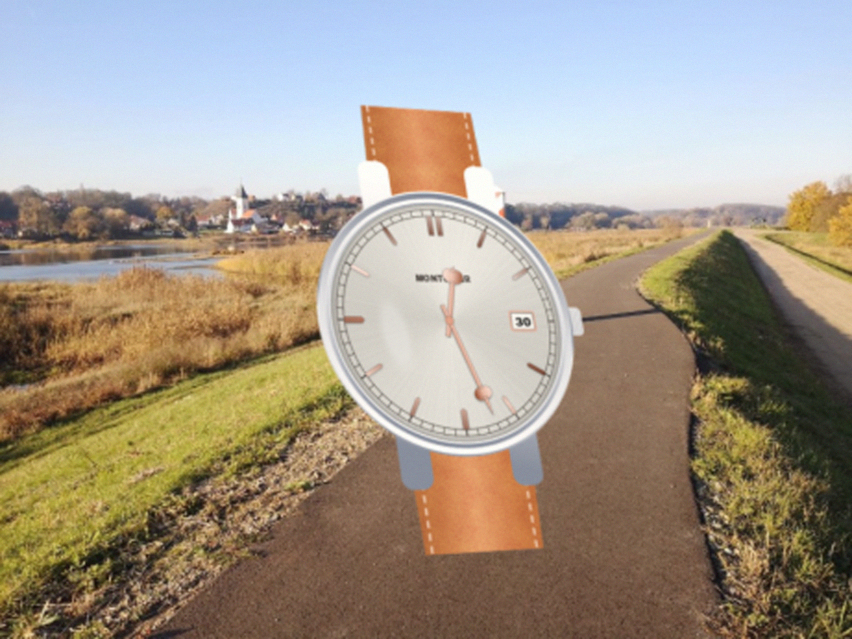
12h27
